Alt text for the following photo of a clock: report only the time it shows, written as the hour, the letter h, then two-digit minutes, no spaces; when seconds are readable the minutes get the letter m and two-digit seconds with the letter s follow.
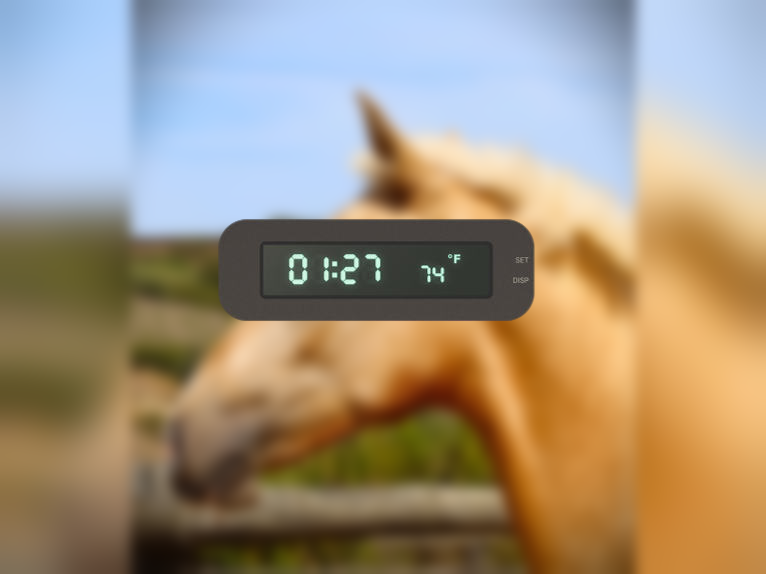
1h27
